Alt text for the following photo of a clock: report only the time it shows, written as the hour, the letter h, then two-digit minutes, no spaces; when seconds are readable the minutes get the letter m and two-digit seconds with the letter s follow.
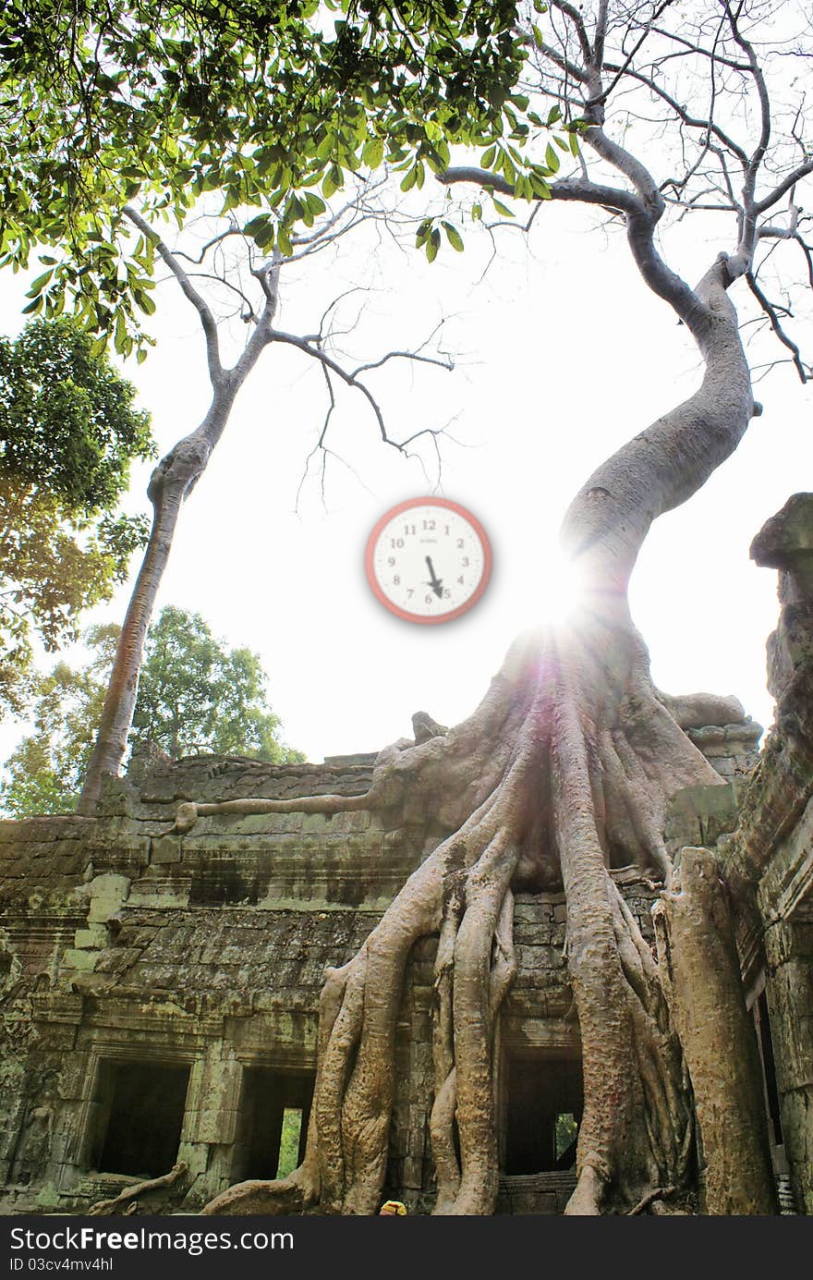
5h27
